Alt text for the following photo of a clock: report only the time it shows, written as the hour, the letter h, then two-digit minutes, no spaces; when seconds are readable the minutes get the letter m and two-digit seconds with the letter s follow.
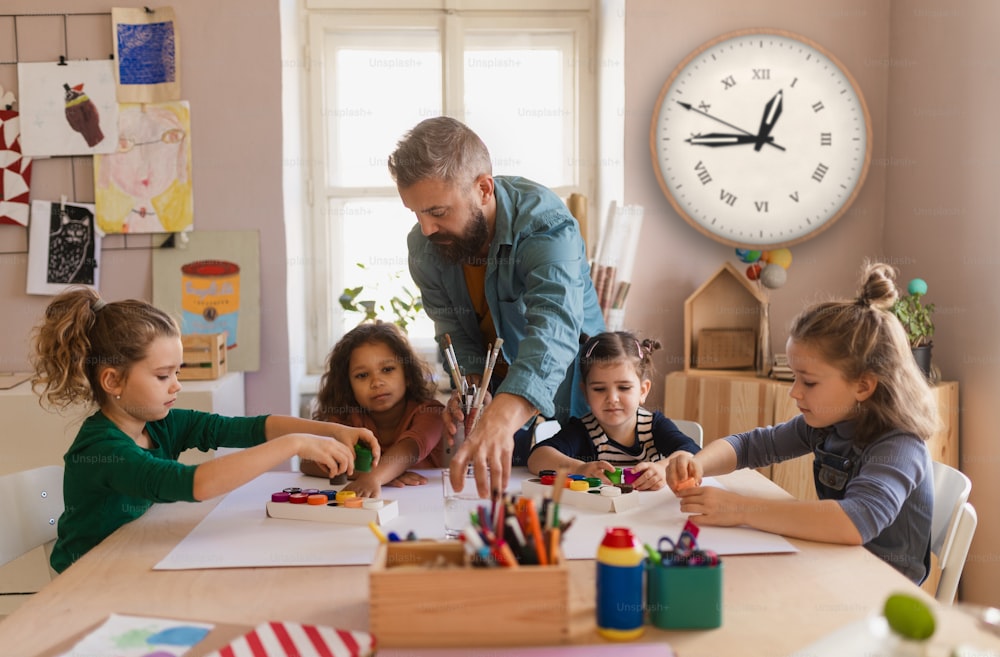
12h44m49s
